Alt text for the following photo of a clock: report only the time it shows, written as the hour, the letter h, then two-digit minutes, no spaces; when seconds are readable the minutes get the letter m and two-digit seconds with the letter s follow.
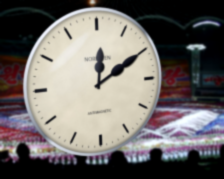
12h10
